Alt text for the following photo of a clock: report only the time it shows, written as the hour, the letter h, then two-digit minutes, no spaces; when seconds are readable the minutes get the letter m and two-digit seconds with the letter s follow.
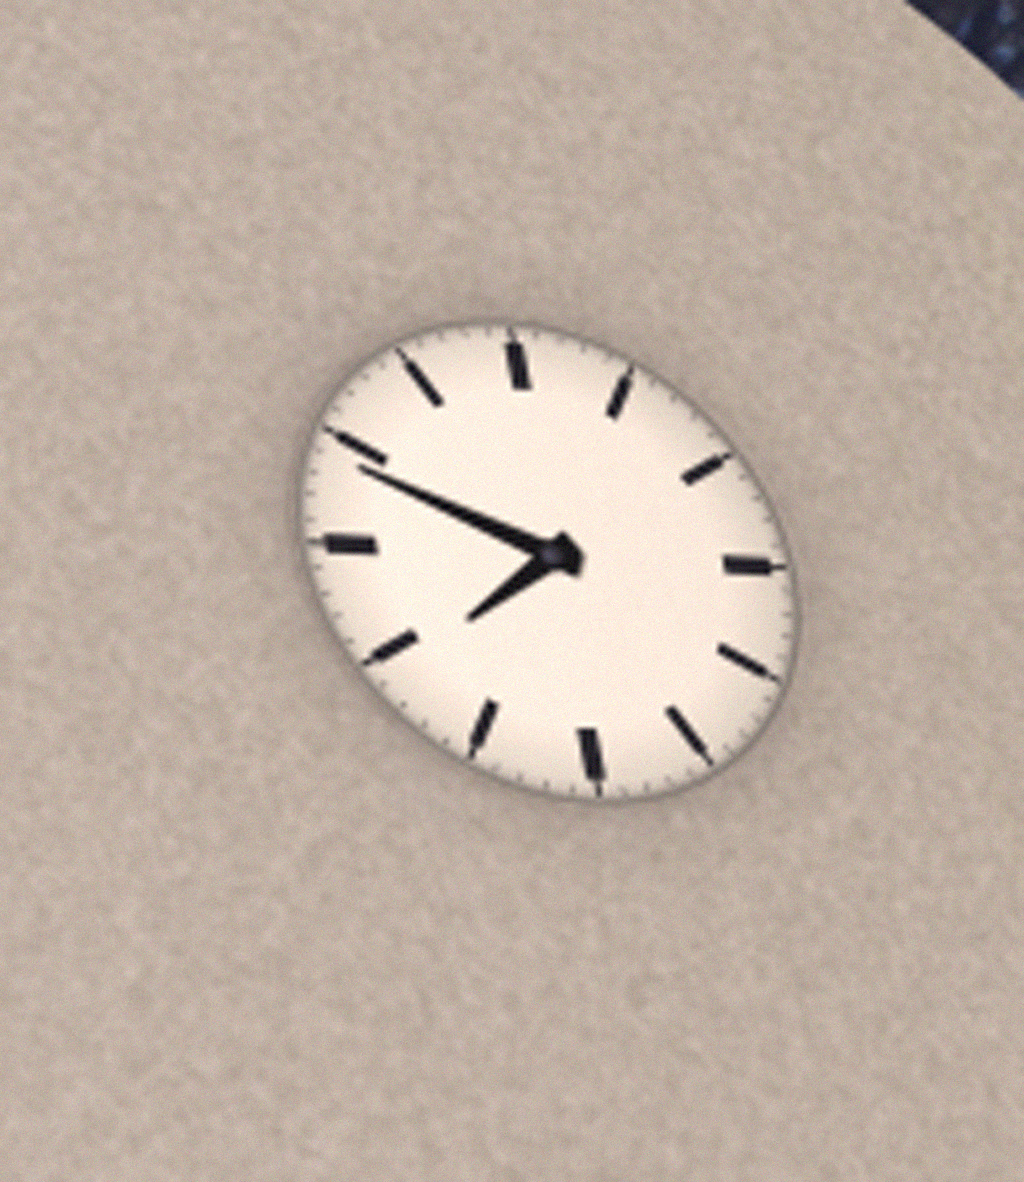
7h49
